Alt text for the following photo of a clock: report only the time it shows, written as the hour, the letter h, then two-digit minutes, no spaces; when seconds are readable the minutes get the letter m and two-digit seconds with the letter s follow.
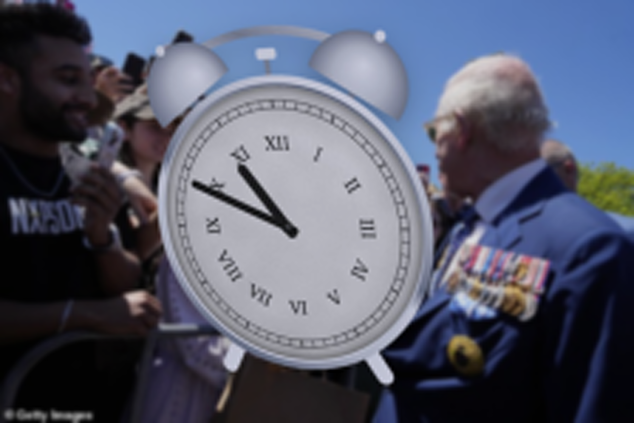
10h49
